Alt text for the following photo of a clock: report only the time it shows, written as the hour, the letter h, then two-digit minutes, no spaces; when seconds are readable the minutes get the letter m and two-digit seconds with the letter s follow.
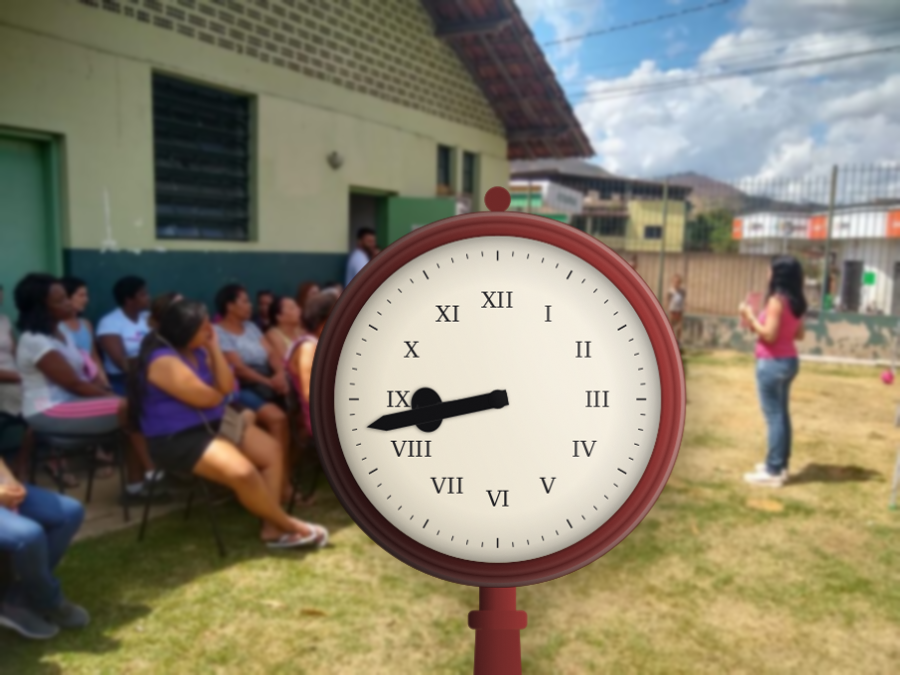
8h43
